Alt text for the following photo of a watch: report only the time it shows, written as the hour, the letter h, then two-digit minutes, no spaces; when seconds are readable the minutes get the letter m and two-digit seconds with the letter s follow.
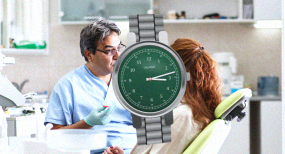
3h13
